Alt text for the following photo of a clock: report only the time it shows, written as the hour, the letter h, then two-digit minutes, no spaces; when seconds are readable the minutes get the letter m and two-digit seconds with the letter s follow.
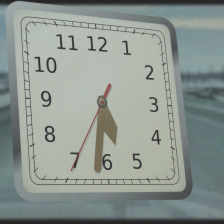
5h31m35s
